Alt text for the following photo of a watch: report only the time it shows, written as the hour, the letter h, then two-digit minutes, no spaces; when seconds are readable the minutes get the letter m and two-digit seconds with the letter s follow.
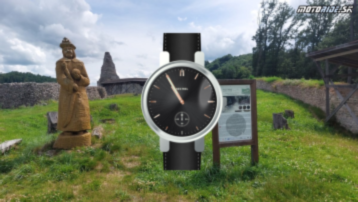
10h55
